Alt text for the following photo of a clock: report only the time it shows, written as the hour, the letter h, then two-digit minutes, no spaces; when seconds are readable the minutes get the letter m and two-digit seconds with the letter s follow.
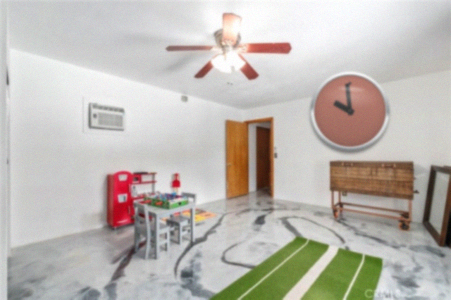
9h59
